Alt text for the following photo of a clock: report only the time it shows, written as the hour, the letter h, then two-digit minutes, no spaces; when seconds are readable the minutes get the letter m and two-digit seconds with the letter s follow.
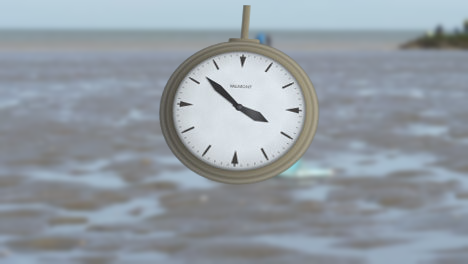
3h52
